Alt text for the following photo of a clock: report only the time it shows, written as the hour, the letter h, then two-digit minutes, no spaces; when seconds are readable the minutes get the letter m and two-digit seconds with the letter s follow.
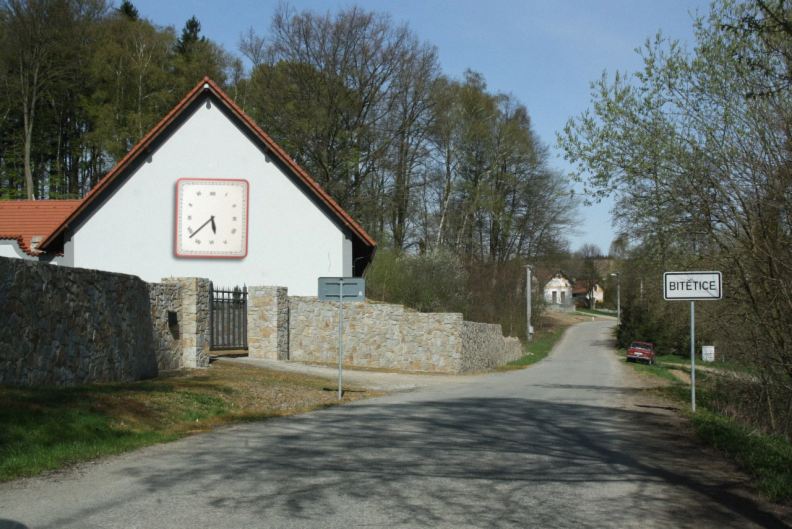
5h38
